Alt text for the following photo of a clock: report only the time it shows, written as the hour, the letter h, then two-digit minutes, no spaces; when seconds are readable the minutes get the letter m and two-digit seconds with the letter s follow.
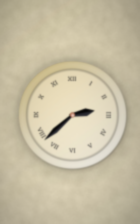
2h38
